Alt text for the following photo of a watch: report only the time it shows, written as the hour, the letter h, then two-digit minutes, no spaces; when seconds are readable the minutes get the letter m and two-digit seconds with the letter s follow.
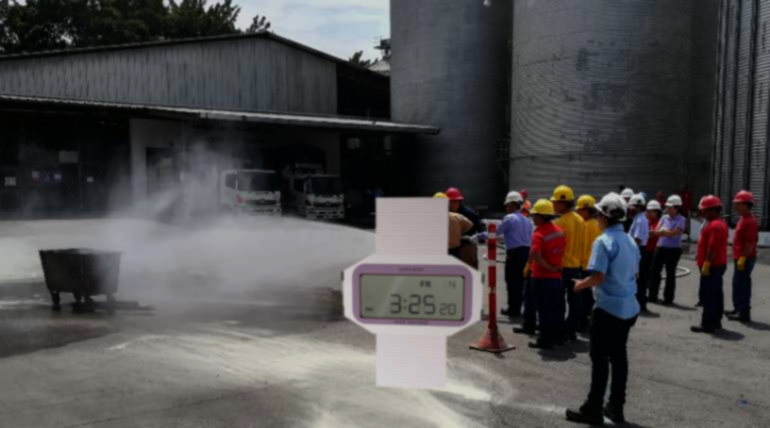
3h25m20s
